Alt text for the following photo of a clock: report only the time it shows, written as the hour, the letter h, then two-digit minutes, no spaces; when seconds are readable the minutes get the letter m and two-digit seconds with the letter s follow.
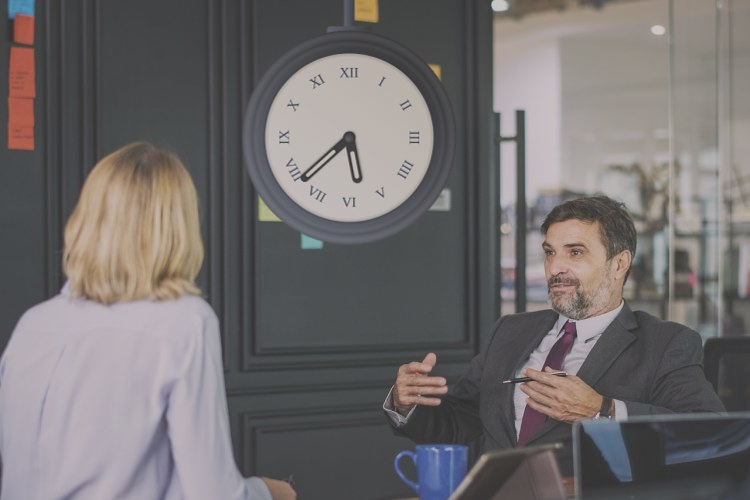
5h38
